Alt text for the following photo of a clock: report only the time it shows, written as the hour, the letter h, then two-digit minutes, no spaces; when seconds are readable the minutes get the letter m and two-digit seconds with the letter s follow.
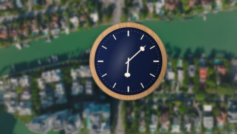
6h08
